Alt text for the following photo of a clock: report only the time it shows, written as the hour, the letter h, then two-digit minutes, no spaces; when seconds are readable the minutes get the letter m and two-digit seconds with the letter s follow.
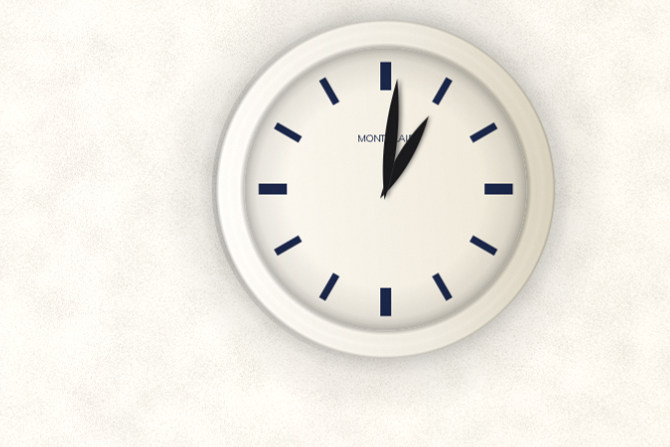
1h01
